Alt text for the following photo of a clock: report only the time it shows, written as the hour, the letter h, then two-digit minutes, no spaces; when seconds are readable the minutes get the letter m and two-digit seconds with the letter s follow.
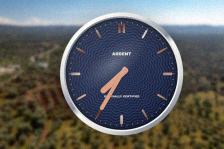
7h35
